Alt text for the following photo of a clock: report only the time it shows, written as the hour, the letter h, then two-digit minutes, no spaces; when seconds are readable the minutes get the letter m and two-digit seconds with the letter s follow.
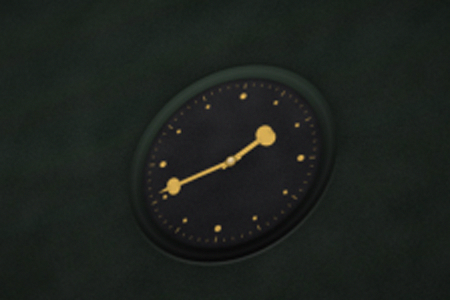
1h41
